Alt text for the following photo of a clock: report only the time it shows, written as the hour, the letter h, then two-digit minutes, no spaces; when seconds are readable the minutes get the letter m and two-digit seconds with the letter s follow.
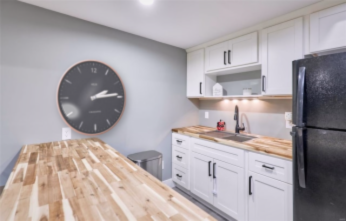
2h14
